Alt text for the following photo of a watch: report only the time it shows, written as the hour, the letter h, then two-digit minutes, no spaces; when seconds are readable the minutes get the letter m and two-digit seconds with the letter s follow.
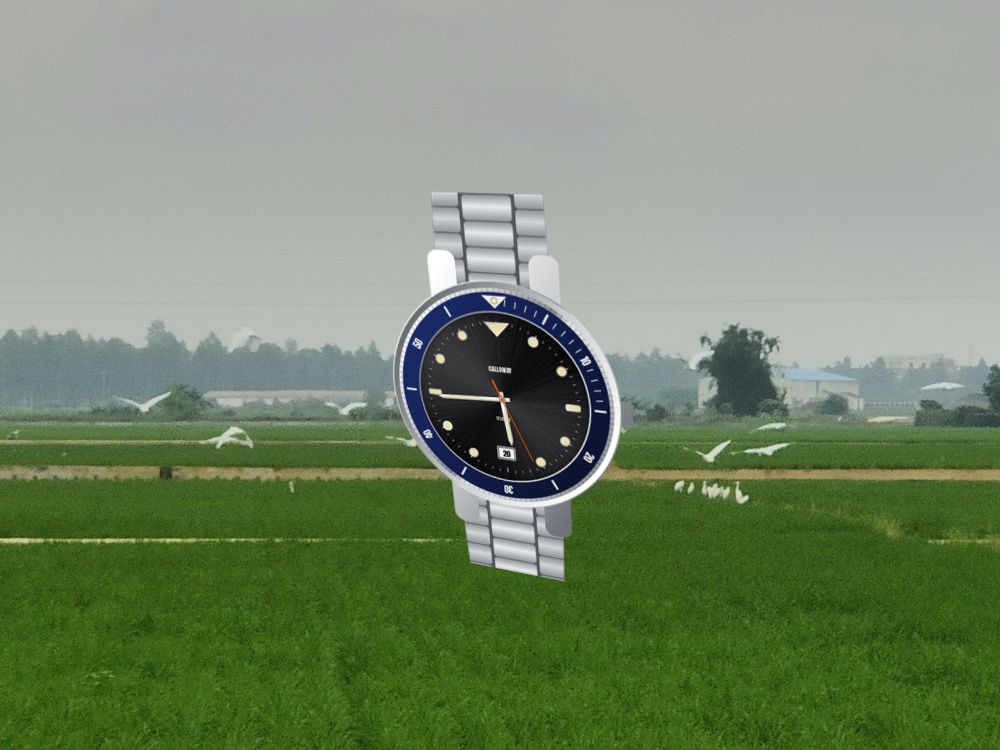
5h44m26s
